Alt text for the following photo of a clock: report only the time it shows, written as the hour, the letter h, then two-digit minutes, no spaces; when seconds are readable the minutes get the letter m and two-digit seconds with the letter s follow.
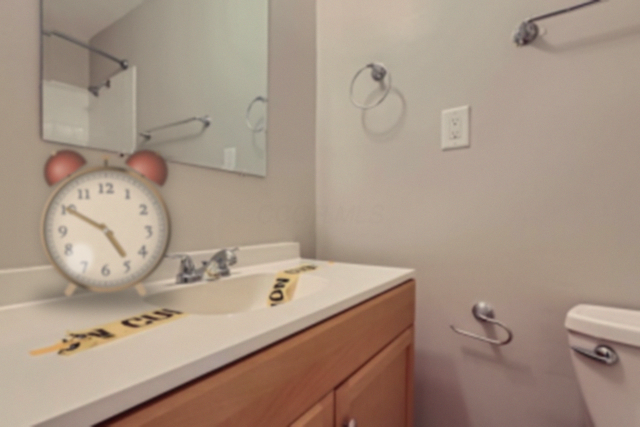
4h50
